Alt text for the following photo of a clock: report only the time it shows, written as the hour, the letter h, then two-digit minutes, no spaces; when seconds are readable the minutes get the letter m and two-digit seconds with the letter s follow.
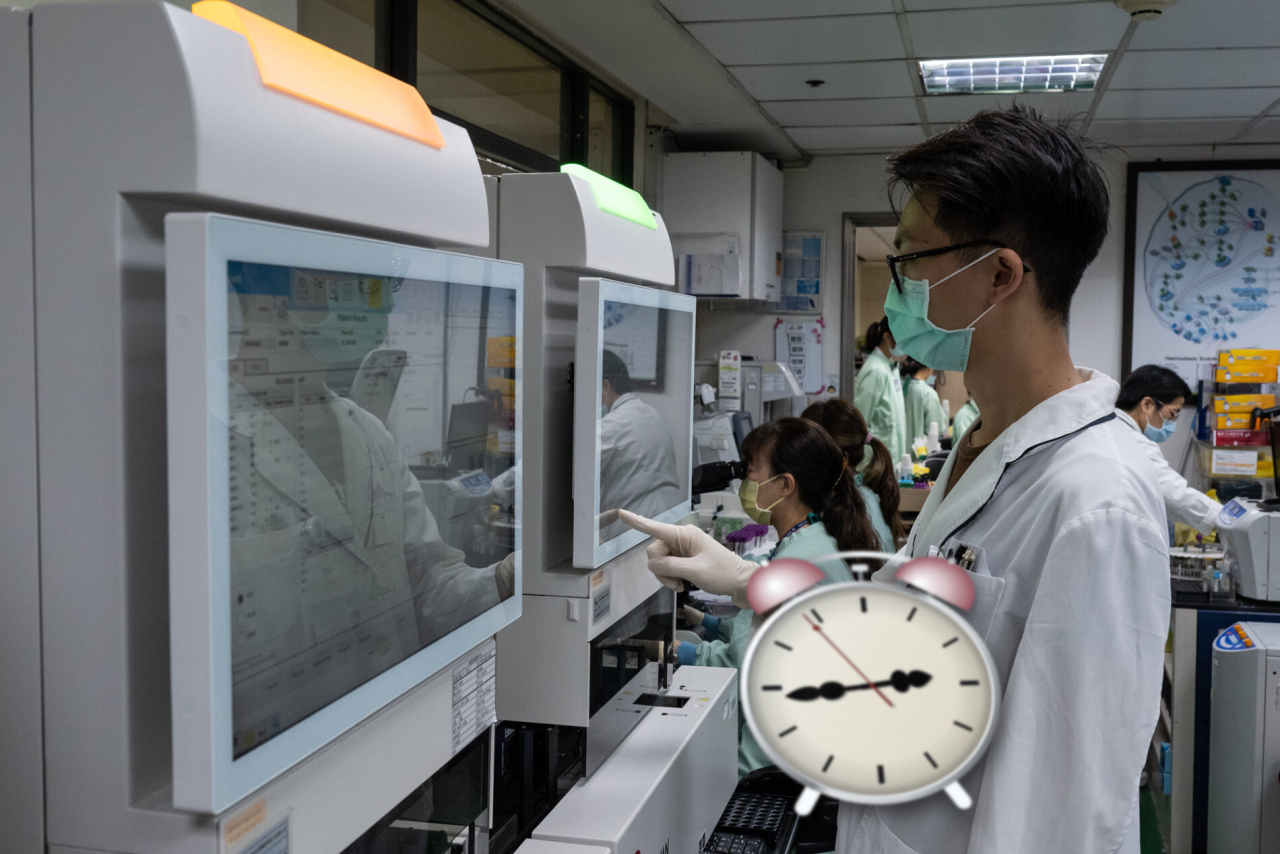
2h43m54s
